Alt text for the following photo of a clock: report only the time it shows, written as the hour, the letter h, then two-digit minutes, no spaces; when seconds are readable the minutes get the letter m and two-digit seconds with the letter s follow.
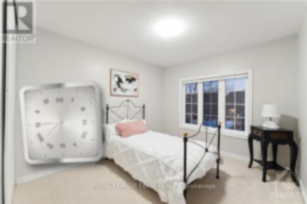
7h45
